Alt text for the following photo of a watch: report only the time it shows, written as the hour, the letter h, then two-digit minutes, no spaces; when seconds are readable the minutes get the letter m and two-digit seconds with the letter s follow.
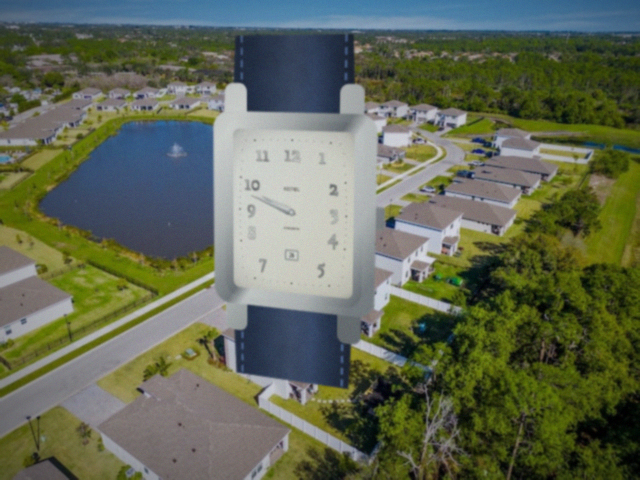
9h48
